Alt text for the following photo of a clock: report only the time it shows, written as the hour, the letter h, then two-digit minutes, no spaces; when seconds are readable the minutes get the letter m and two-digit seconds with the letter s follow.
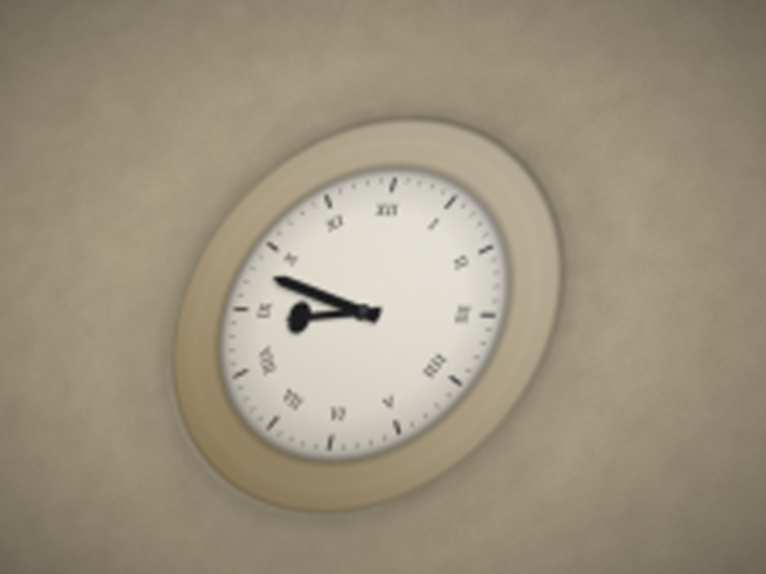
8h48
